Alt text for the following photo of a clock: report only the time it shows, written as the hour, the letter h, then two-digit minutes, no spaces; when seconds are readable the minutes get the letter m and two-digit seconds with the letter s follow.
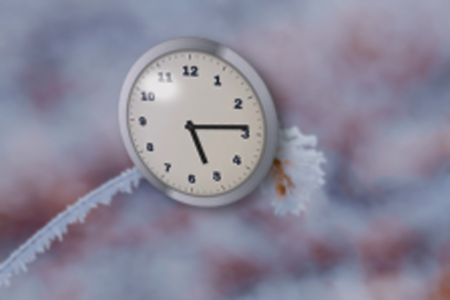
5h14
